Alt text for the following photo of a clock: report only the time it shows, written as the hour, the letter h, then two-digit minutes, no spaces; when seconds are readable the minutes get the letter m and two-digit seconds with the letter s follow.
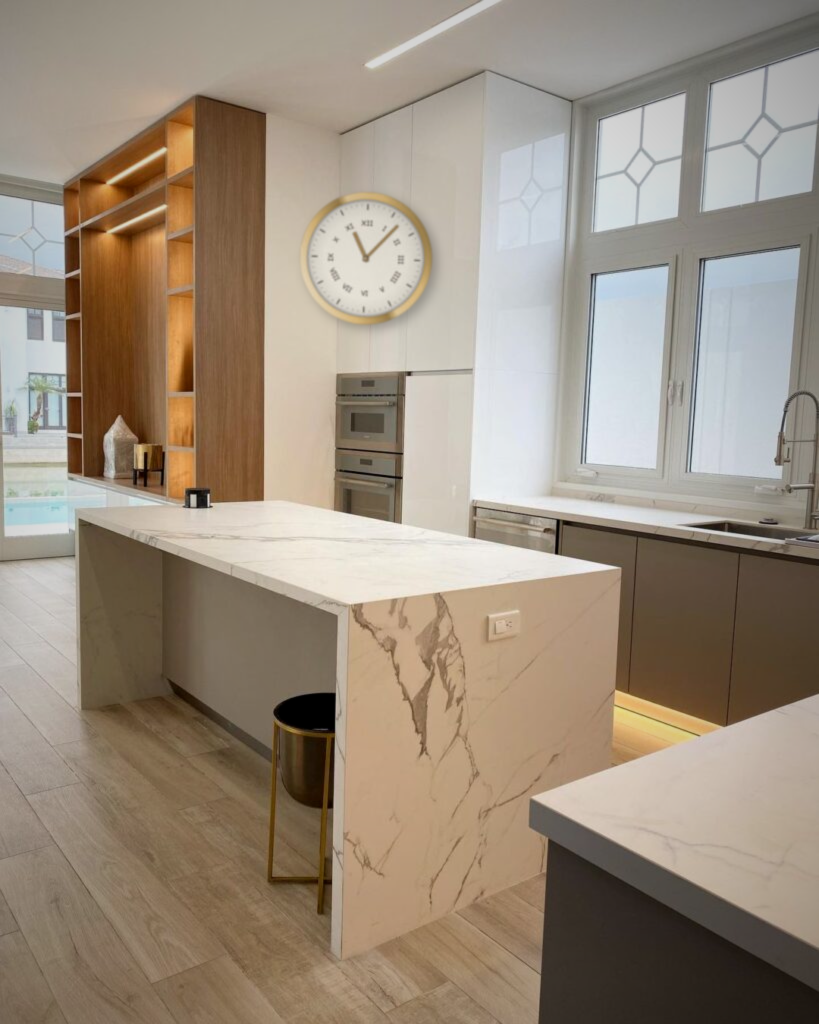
11h07
